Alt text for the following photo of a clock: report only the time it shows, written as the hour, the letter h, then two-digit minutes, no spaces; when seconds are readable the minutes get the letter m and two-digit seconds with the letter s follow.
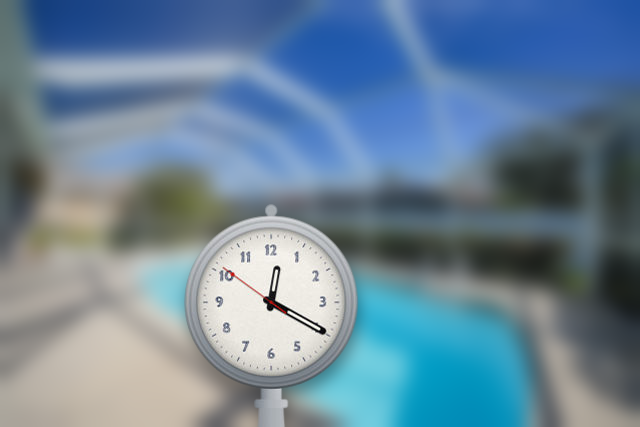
12h19m51s
